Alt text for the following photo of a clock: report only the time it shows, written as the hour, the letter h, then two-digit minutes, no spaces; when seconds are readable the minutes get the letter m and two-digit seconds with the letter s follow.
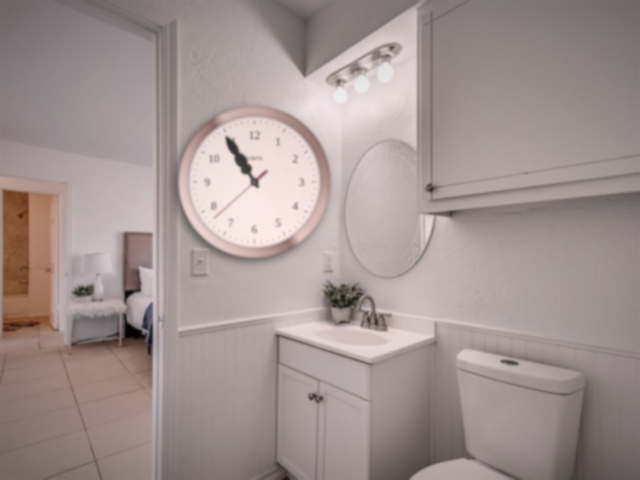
10h54m38s
